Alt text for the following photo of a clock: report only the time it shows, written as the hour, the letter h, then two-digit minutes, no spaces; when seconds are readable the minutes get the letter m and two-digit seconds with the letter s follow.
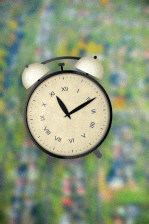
11h11
